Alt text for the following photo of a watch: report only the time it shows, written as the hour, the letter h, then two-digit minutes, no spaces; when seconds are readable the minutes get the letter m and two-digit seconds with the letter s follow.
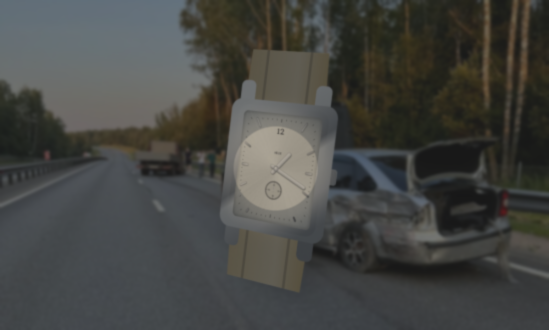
1h19
